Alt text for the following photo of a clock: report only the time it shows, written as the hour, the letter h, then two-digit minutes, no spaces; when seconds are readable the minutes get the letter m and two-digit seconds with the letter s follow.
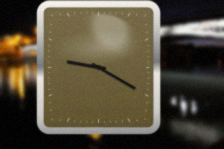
9h20
